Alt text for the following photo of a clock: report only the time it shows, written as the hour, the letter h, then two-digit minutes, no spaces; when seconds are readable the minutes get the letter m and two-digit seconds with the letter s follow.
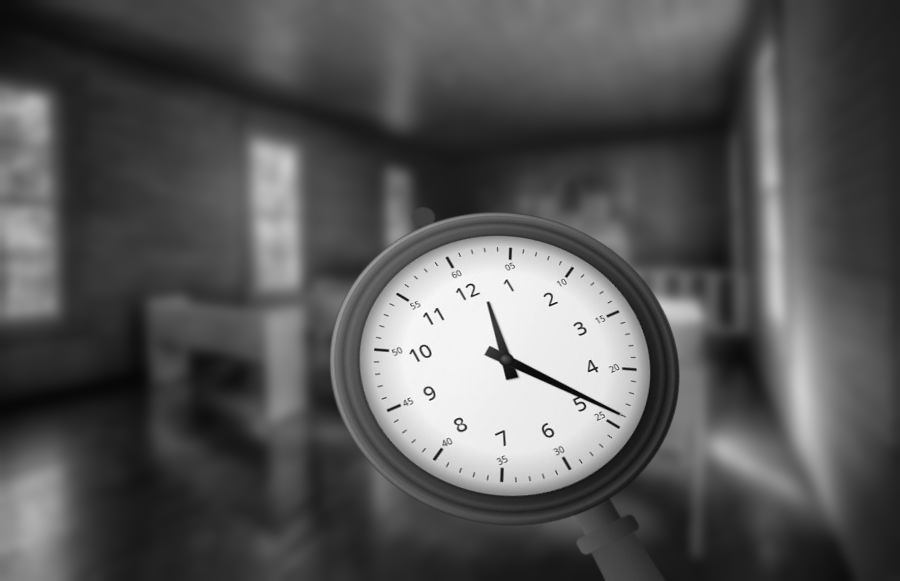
12h24
